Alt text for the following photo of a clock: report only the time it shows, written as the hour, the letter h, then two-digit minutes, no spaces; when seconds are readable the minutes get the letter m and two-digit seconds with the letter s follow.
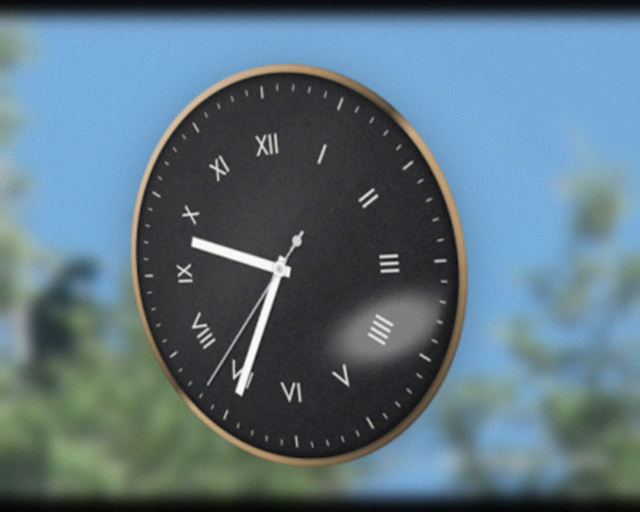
9h34m37s
